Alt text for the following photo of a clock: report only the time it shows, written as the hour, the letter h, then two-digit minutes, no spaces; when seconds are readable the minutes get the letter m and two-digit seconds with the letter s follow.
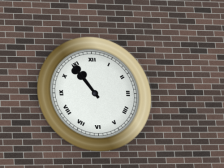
10h54
